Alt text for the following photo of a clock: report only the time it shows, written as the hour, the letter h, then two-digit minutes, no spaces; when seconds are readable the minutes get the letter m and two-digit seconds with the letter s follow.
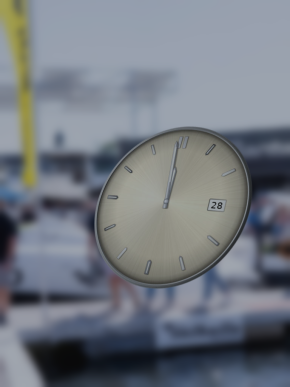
11h59
